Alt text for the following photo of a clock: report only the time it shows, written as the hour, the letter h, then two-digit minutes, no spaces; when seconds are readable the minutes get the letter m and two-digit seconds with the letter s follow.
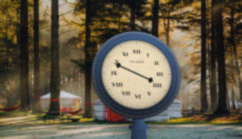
3h49
